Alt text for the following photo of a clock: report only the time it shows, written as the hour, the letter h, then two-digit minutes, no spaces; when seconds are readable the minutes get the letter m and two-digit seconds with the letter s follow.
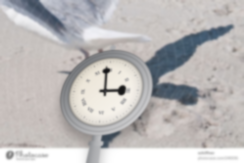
2h59
